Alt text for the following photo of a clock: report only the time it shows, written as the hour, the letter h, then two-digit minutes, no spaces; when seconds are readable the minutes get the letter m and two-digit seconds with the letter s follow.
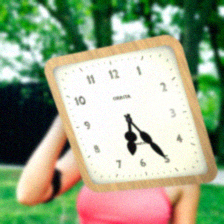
6h25
